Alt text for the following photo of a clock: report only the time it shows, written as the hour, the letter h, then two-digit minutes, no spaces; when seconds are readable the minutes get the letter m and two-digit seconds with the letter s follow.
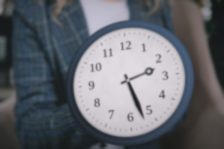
2h27
